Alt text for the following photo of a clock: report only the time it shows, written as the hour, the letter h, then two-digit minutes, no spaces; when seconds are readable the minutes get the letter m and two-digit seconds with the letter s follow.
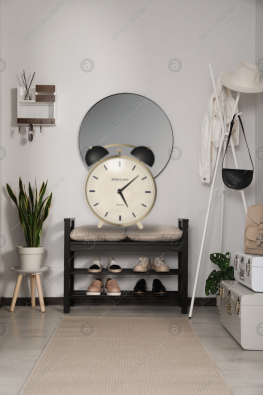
5h08
